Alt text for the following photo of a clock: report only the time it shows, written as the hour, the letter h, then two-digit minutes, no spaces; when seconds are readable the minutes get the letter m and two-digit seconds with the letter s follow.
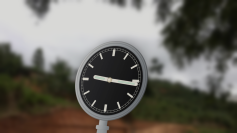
9h16
